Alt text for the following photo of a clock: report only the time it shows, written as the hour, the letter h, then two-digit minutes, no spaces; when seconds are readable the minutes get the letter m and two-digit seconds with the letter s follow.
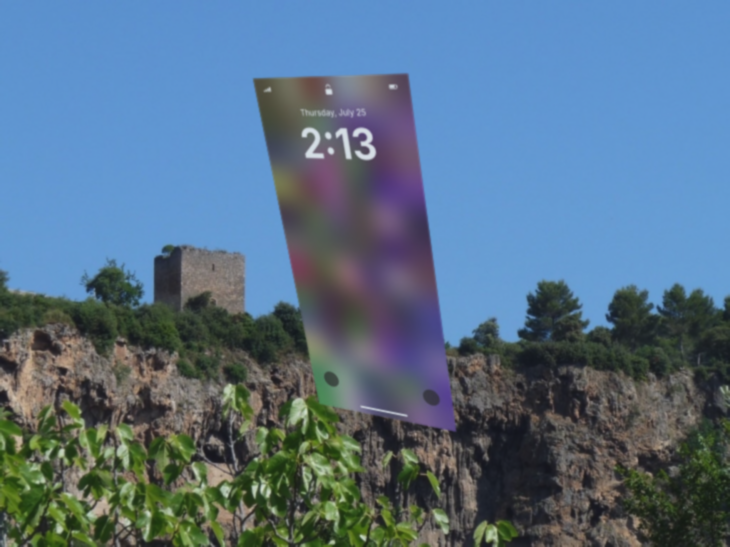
2h13
